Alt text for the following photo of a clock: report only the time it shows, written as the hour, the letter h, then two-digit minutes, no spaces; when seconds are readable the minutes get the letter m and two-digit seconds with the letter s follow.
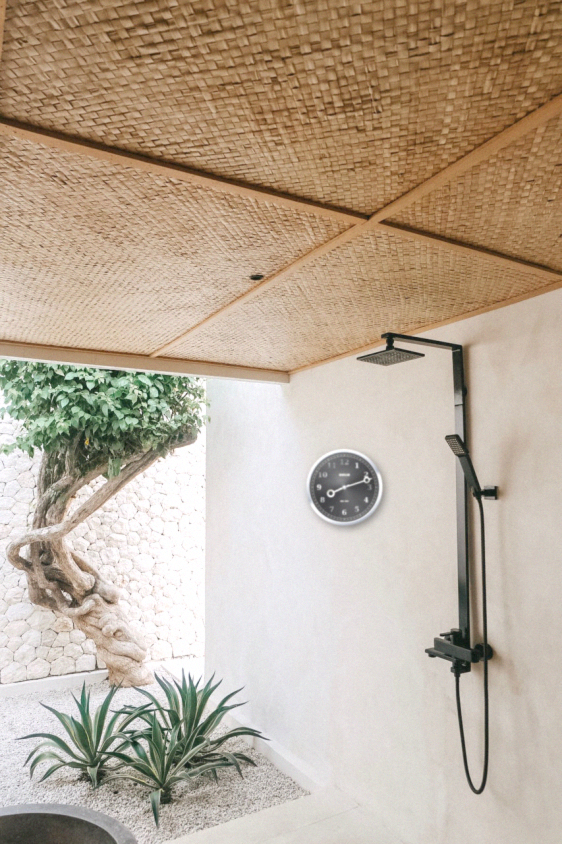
8h12
